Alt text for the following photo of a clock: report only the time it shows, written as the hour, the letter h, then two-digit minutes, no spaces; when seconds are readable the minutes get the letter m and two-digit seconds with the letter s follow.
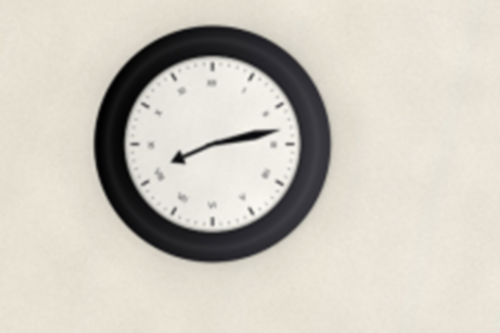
8h13
